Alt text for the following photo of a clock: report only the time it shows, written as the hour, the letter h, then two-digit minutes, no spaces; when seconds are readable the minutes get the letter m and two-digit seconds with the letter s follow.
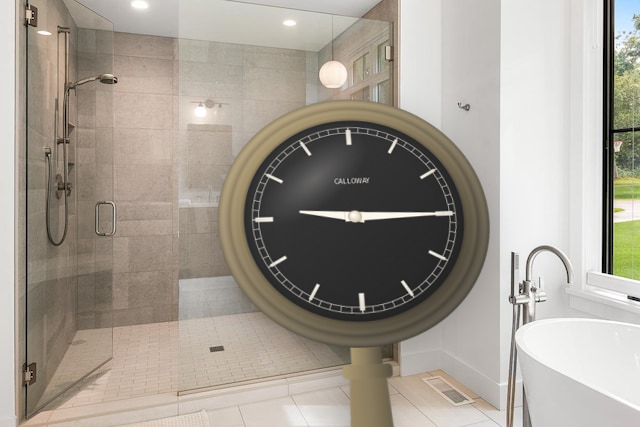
9h15
